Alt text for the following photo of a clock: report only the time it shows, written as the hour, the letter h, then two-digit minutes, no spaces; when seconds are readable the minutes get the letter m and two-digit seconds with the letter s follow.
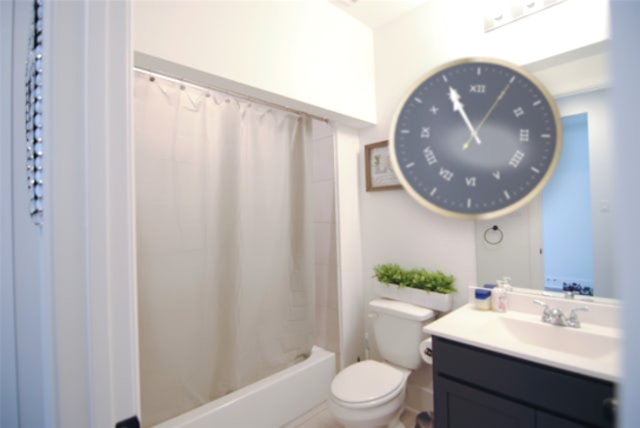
10h55m05s
